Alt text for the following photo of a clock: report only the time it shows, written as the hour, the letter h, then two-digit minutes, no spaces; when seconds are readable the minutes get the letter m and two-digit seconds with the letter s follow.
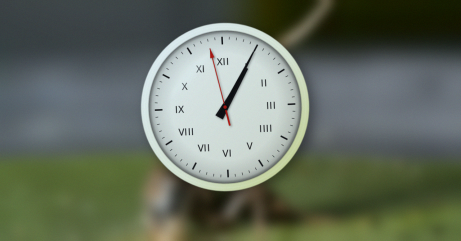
1h04m58s
